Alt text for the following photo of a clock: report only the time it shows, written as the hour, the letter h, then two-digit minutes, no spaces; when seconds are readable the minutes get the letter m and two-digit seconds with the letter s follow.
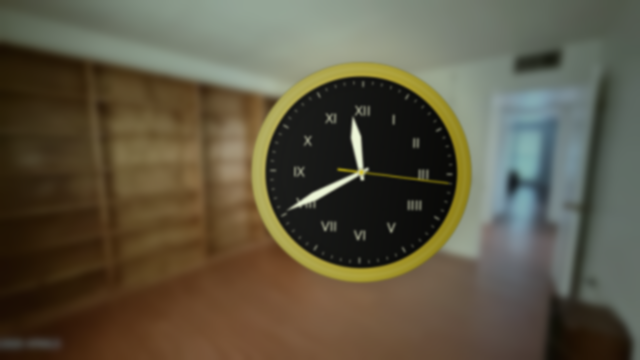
11h40m16s
